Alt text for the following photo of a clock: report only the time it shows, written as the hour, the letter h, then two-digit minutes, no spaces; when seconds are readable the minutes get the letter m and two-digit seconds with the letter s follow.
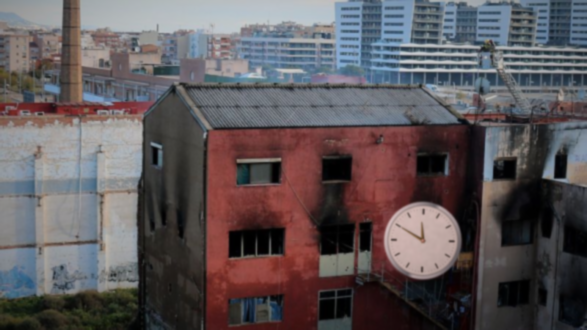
11h50
